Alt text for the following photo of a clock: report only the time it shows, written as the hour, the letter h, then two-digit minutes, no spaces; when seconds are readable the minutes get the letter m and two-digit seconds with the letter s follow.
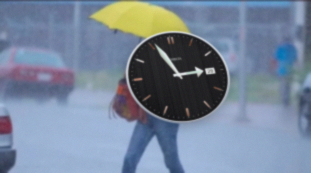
2h56
